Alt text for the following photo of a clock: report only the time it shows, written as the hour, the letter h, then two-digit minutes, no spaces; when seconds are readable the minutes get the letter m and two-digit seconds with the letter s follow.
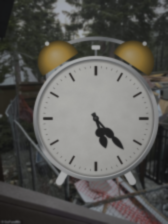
5h23
